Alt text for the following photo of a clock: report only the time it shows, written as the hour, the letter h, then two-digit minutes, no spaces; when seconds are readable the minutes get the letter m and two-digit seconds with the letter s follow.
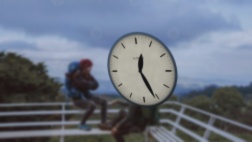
12h26
